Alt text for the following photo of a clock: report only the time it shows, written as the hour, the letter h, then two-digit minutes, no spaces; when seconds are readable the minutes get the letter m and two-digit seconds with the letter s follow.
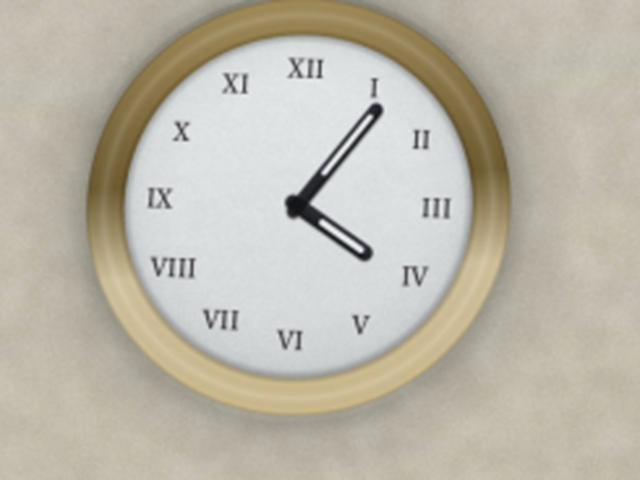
4h06
